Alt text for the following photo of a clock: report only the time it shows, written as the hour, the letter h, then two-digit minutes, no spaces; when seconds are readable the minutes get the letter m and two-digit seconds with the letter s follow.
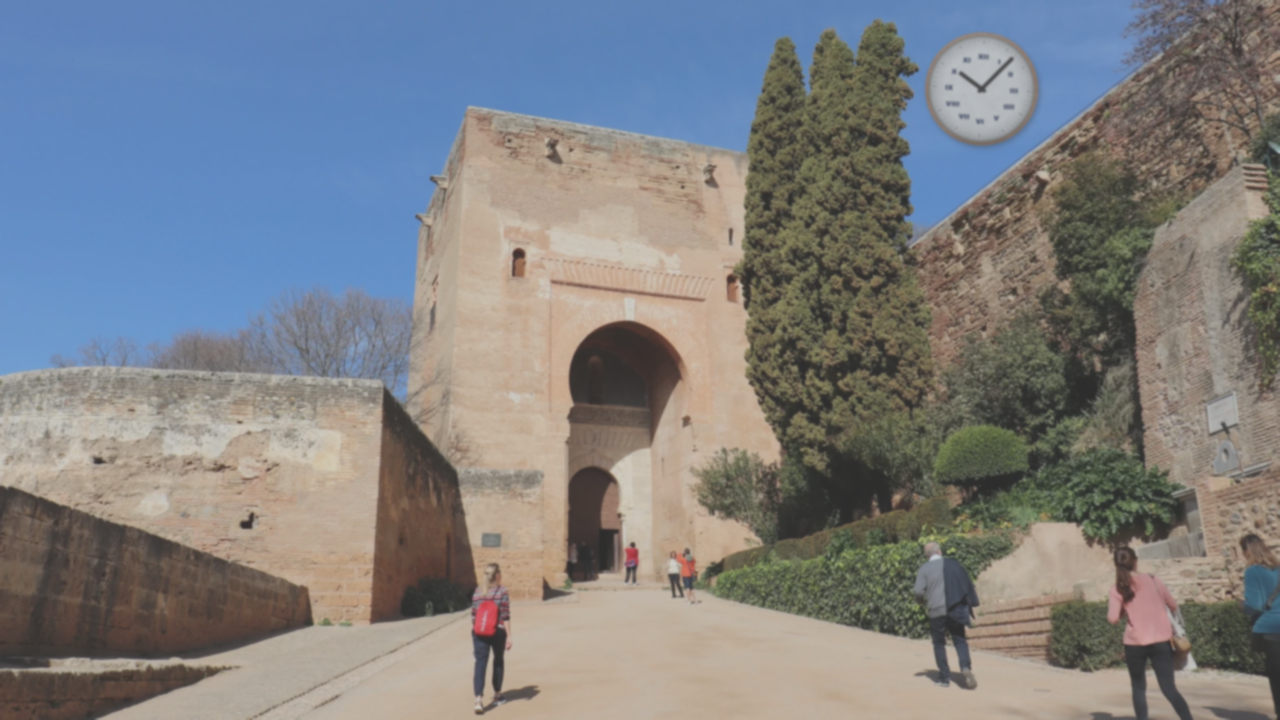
10h07
